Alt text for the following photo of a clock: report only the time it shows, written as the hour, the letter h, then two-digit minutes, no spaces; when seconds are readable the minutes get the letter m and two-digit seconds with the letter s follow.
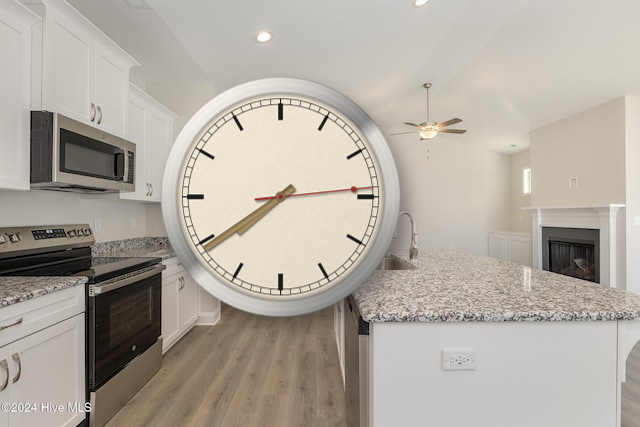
7h39m14s
